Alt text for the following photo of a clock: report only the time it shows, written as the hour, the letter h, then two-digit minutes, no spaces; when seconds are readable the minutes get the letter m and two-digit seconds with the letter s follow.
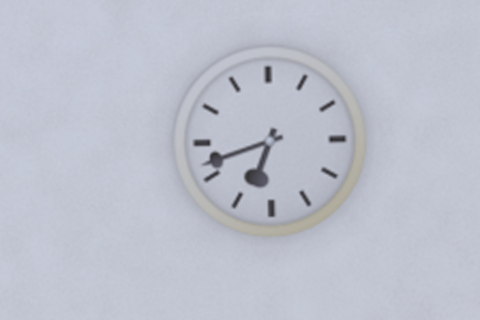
6h42
